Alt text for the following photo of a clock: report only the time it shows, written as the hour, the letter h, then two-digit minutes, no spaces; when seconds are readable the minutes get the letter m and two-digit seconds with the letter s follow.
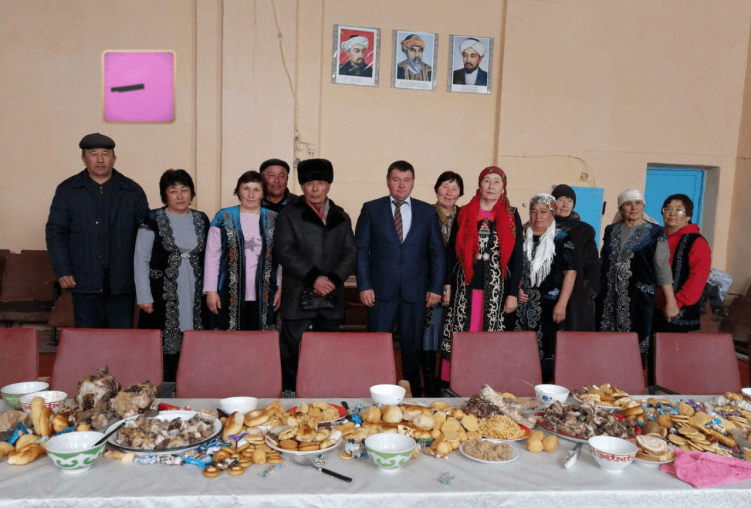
8h44
